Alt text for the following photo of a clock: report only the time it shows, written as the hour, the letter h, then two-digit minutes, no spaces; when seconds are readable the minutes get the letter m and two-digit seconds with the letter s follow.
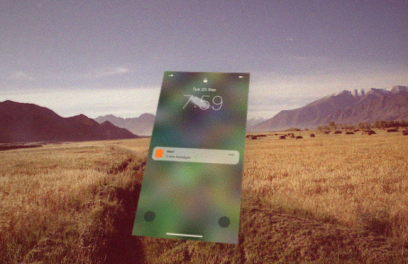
7h59
